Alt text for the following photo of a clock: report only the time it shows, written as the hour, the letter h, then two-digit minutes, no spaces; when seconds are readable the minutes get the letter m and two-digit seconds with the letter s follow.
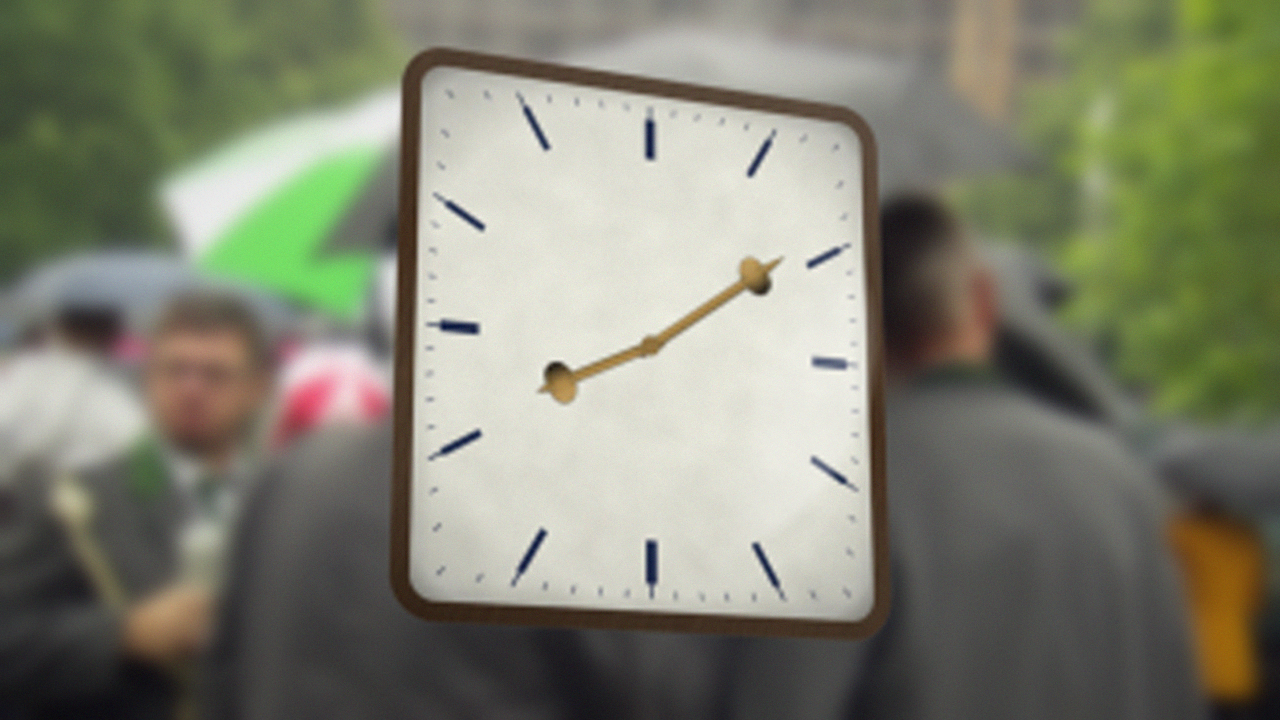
8h09
